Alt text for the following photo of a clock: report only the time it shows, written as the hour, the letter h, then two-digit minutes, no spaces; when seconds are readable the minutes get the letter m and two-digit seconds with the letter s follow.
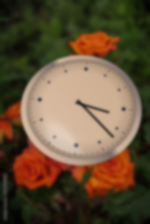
3h22
